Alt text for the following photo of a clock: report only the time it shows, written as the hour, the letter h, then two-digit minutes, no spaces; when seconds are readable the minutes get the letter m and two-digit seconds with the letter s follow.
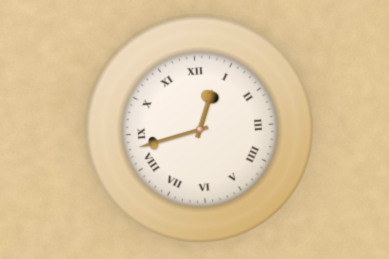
12h43
